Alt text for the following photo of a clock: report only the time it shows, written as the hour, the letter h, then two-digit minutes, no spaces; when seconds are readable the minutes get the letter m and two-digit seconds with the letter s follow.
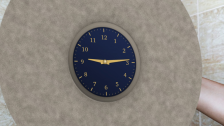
9h14
